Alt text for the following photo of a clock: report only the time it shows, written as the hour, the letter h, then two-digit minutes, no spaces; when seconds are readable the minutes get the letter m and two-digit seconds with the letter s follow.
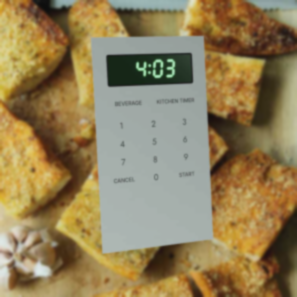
4h03
